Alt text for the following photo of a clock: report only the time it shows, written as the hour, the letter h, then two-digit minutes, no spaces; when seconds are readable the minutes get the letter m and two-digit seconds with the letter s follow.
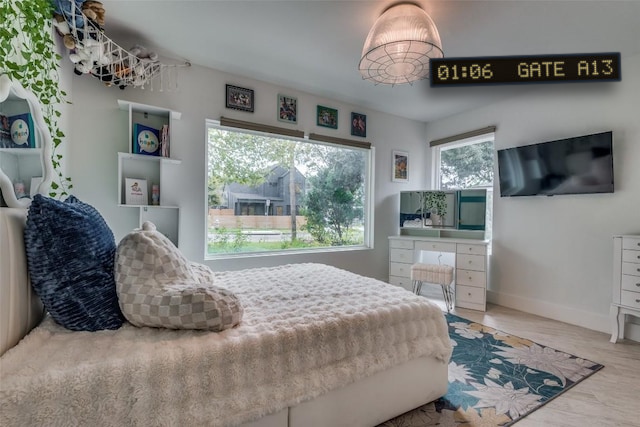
1h06
